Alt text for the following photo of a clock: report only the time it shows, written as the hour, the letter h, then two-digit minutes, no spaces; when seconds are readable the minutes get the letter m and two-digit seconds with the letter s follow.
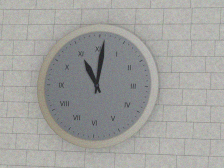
11h01
